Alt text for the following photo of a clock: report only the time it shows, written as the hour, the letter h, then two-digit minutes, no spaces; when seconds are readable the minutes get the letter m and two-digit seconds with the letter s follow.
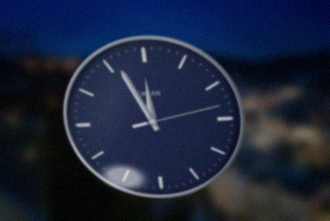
11h56m13s
